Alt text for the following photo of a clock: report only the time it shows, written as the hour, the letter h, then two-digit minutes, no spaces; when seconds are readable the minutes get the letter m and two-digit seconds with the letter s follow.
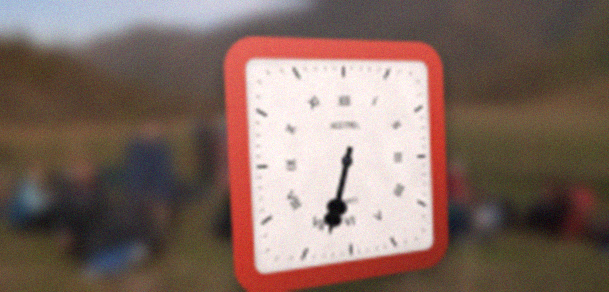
6h33
